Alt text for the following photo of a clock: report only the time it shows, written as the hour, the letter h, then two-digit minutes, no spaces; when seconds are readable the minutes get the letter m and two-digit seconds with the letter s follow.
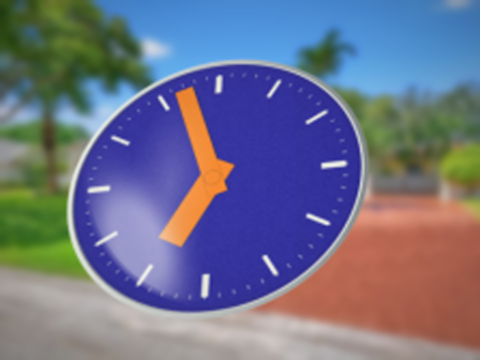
6h57
